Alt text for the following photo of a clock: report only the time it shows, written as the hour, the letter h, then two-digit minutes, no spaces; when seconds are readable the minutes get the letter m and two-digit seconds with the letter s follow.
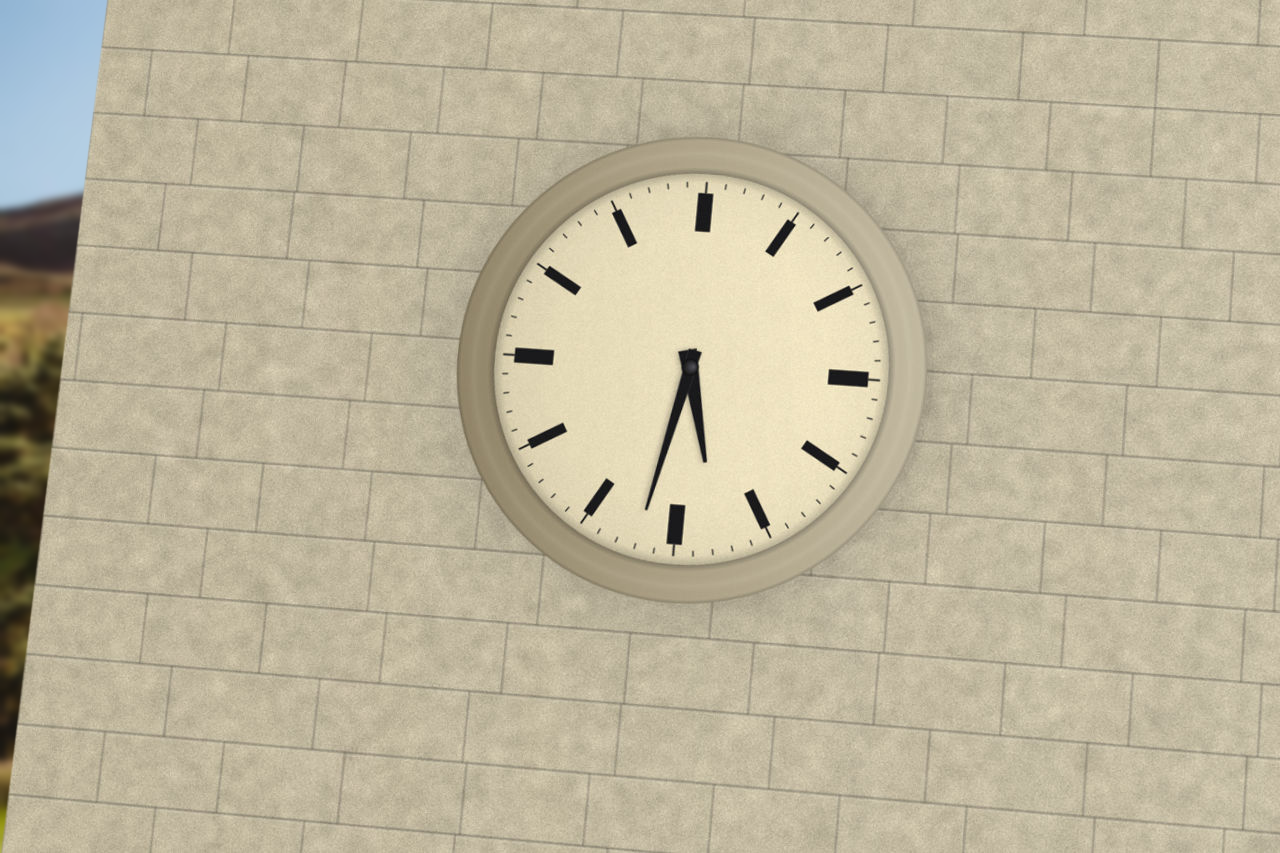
5h32
